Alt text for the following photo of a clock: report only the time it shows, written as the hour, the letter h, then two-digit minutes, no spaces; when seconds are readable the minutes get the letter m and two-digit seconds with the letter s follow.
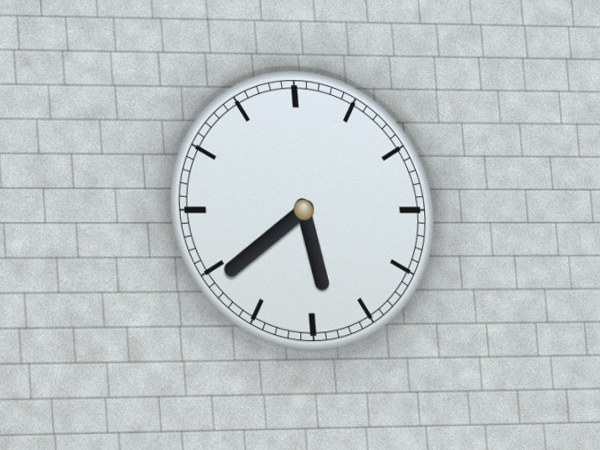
5h39
